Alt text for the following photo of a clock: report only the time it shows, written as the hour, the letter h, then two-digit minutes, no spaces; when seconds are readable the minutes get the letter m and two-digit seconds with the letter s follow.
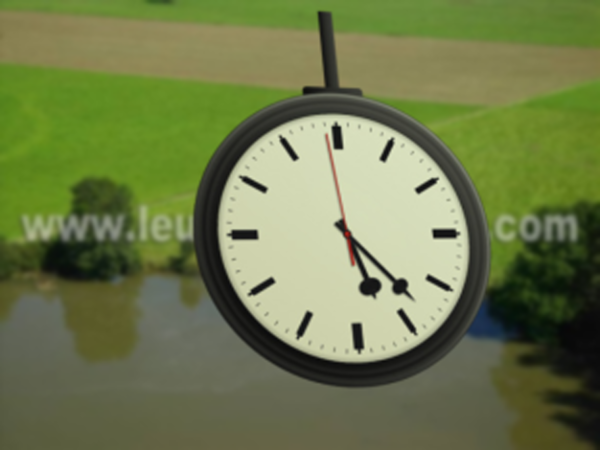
5h22m59s
